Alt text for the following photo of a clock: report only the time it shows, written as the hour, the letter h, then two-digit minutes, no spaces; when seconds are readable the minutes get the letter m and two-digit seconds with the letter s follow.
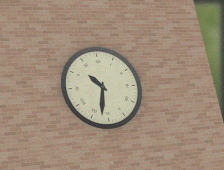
10h32
